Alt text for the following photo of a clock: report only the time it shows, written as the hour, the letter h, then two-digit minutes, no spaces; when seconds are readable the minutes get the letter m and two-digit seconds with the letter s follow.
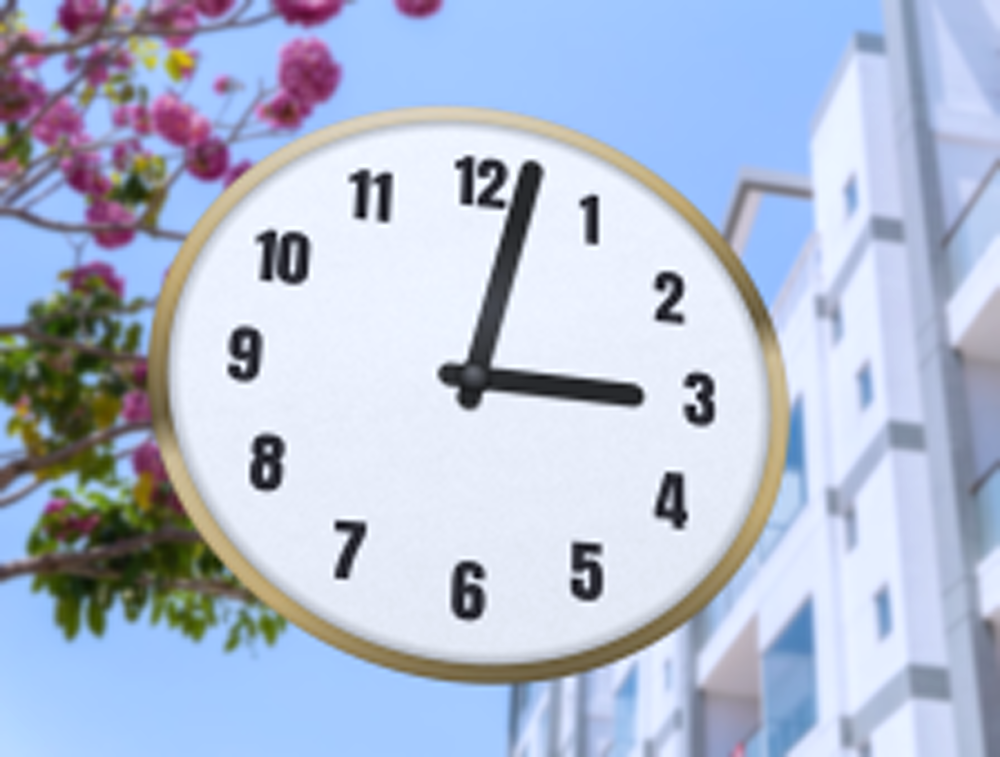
3h02
